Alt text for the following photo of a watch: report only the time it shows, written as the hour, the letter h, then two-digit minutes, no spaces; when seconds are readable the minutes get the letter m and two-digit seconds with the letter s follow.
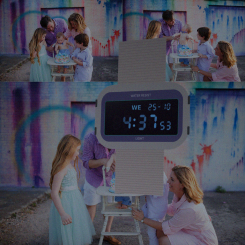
4h37m53s
